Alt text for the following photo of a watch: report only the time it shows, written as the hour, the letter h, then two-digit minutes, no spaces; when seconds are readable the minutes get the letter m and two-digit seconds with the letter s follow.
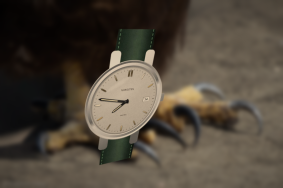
7h47
